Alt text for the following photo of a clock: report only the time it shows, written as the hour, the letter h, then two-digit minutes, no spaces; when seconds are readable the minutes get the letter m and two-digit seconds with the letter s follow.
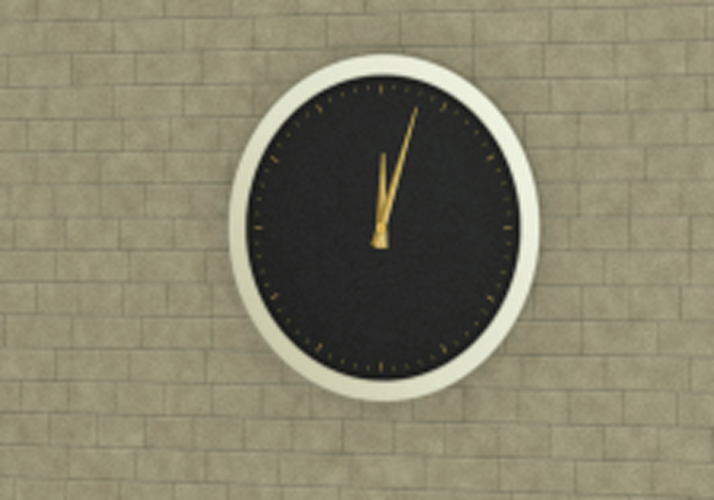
12h03
